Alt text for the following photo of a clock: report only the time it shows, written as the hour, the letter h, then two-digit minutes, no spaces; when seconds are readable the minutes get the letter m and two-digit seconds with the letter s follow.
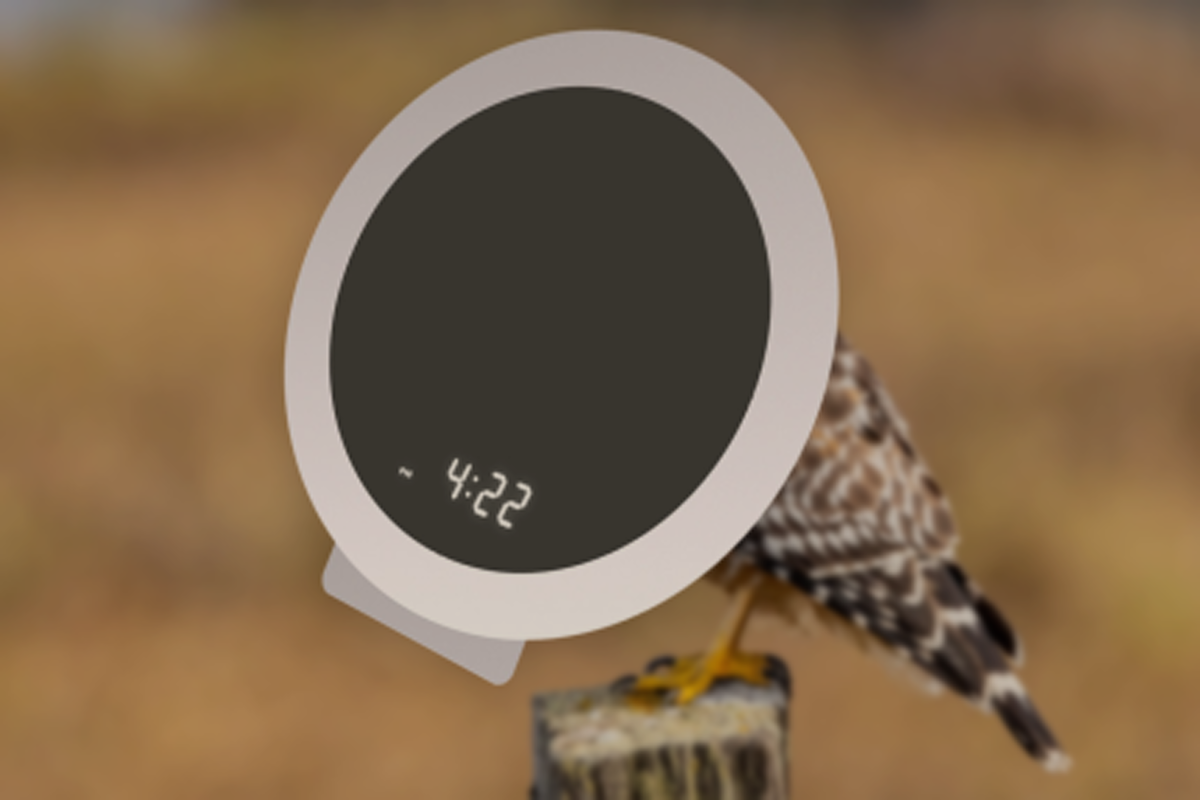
4h22
